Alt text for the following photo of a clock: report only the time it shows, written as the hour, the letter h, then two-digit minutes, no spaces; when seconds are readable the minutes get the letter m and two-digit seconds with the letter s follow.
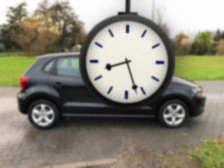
8h27
